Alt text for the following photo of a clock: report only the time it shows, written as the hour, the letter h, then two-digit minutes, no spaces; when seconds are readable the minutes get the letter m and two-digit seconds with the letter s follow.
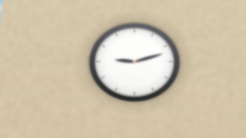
9h12
